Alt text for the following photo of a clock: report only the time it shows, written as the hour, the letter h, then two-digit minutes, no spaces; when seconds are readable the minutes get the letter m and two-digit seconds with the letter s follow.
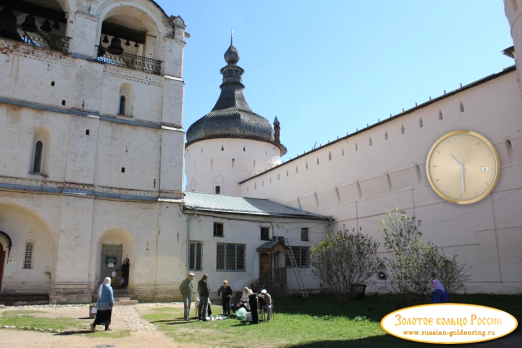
10h29
